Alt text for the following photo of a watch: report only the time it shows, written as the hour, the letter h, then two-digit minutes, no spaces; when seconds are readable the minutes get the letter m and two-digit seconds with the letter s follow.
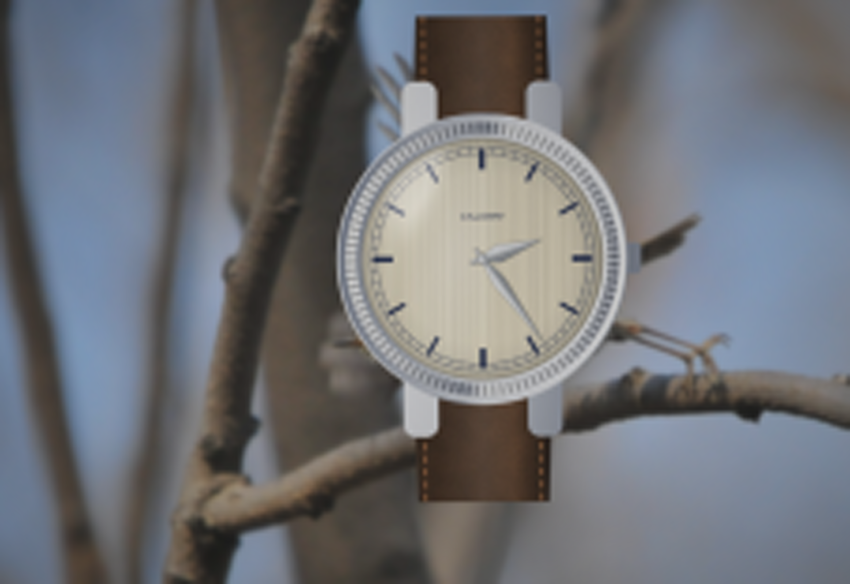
2h24
